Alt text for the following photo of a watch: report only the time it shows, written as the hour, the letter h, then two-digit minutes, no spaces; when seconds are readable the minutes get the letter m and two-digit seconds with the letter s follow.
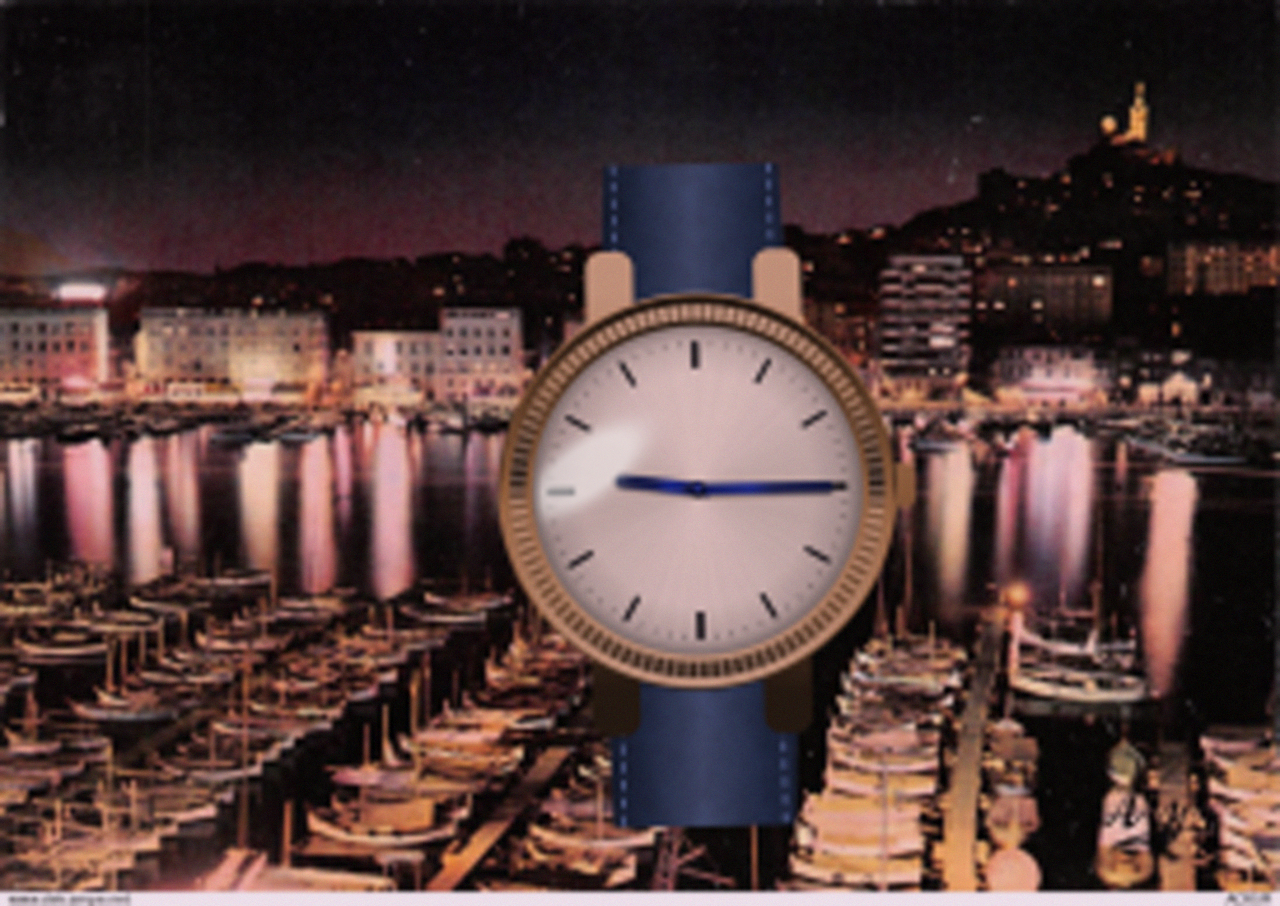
9h15
